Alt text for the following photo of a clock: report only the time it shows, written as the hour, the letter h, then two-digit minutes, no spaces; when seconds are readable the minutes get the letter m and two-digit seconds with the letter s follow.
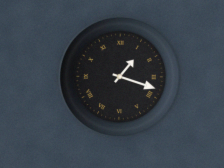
1h18
